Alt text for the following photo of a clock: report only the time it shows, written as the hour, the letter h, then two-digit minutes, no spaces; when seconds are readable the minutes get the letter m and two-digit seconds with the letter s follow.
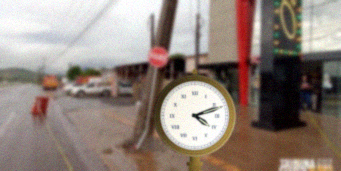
4h12
